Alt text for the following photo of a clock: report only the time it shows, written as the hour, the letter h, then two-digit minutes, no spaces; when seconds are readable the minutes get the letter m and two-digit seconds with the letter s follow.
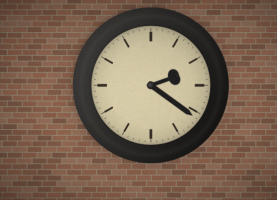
2h21
